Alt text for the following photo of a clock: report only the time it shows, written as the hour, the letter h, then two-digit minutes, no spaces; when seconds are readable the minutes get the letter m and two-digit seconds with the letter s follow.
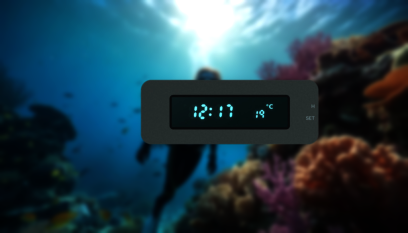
12h17
